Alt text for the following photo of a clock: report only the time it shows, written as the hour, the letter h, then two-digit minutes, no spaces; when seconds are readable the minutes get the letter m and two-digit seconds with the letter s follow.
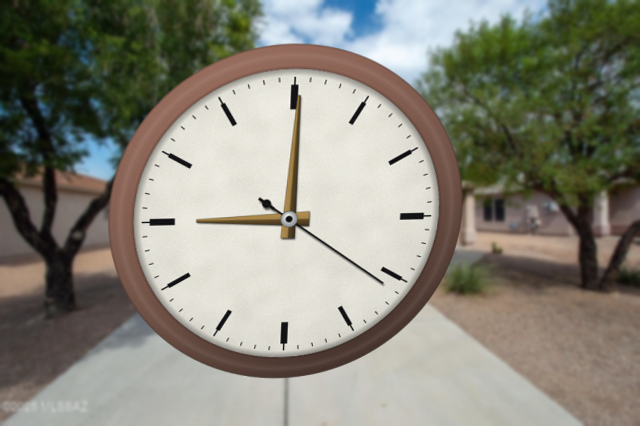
9h00m21s
